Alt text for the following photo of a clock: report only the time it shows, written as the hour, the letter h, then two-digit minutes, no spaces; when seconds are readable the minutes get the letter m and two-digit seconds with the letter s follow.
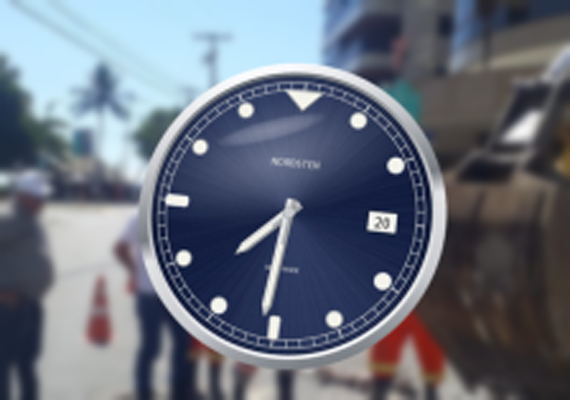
7h31
